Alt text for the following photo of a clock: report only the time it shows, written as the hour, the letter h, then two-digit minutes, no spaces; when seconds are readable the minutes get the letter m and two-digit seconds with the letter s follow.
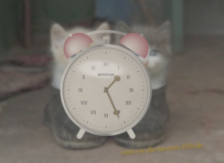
1h26
